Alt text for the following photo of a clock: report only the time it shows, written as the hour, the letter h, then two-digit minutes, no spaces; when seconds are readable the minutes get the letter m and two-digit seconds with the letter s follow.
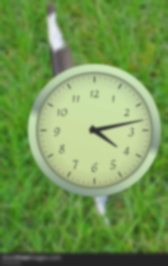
4h13
